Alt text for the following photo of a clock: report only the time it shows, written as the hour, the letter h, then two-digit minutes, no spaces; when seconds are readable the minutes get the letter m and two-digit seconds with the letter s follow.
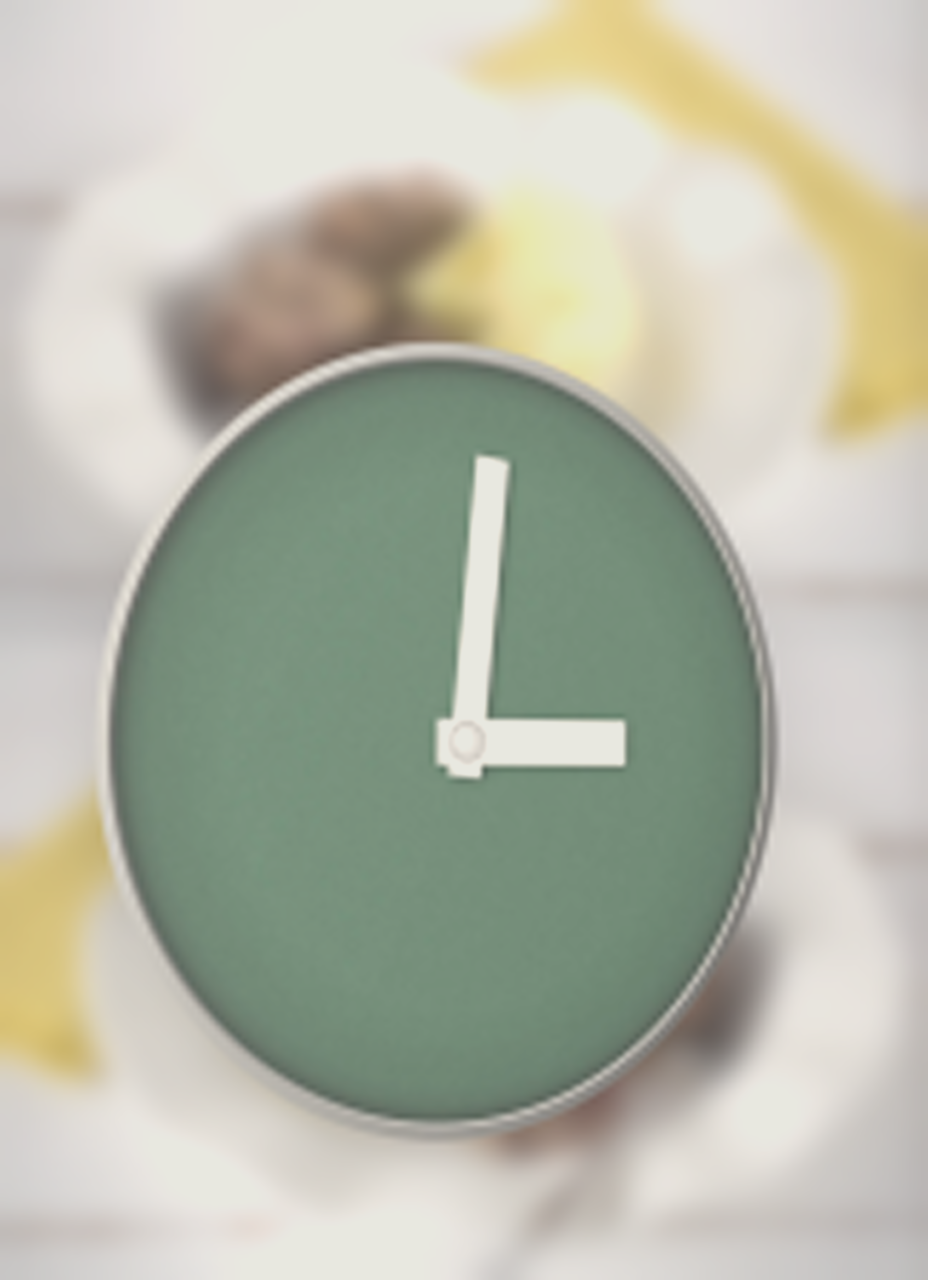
3h01
